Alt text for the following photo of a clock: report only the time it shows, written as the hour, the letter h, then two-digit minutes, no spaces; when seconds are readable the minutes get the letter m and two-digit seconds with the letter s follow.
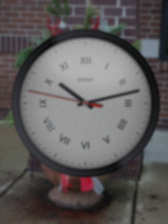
10h12m47s
